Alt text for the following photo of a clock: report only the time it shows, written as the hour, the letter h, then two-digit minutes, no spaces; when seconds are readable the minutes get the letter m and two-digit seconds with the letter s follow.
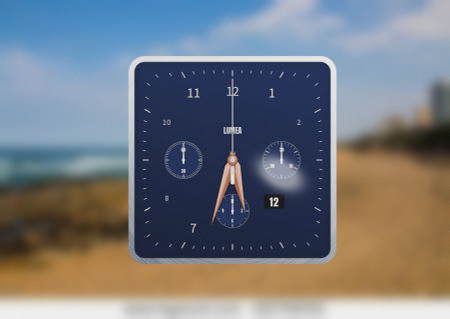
5h33
